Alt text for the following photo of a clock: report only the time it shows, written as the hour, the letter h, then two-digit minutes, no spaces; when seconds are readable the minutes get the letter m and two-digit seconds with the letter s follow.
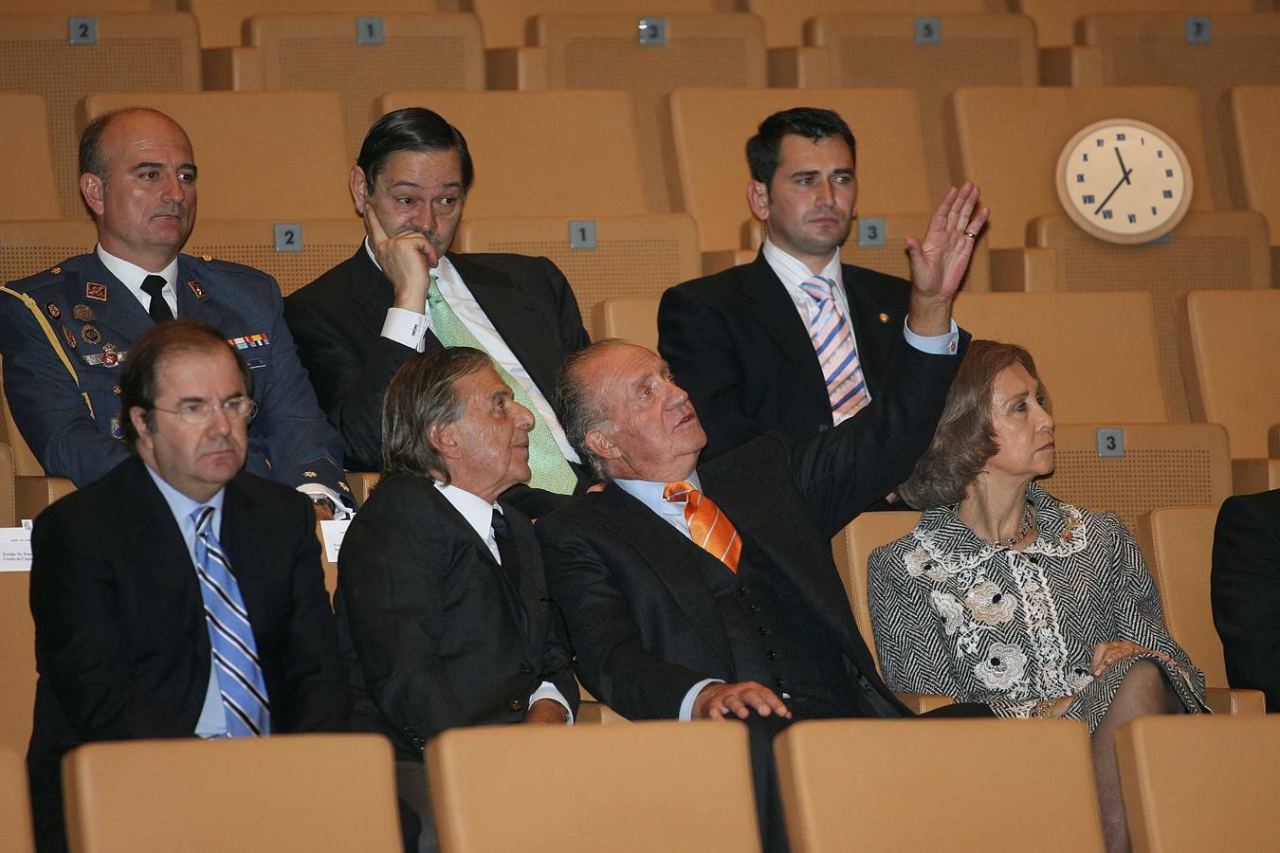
11h37
